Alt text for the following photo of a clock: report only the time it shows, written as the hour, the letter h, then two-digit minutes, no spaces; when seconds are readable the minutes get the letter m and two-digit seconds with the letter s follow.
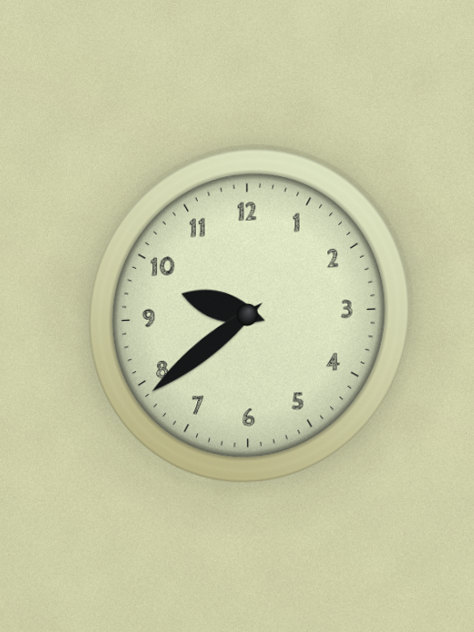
9h39
